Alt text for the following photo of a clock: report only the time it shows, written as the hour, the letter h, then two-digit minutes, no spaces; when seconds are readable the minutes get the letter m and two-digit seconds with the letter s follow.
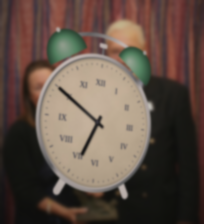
6h50
